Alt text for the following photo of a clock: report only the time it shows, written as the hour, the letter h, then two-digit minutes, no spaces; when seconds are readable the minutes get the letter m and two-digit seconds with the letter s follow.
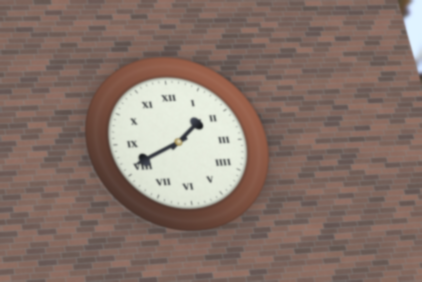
1h41
